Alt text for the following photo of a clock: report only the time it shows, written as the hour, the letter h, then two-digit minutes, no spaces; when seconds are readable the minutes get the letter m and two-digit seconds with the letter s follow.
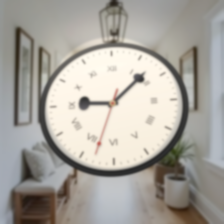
9h07m33s
